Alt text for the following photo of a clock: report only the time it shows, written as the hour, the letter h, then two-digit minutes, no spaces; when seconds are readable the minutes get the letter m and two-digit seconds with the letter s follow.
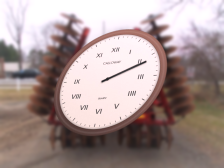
2h11
